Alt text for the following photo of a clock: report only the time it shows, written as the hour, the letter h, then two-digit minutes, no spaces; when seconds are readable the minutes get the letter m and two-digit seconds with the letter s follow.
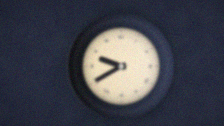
9h40
